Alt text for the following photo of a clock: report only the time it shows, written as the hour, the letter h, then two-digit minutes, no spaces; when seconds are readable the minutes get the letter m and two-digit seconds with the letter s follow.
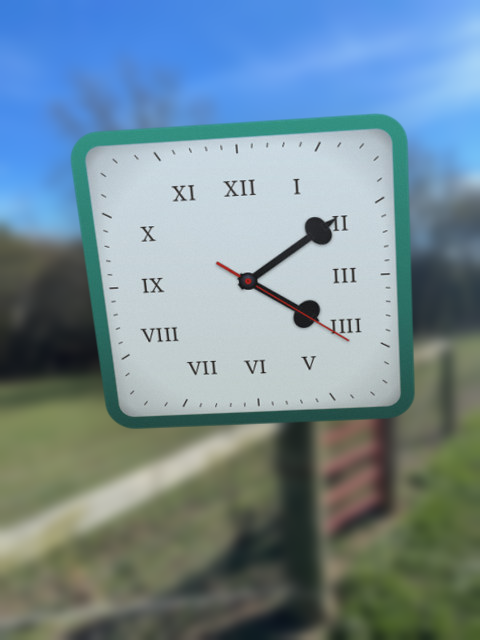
4h09m21s
